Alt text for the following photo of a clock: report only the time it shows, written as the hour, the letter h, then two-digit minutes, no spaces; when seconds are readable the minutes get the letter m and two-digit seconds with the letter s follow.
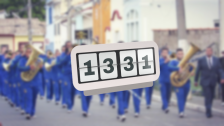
13h31
